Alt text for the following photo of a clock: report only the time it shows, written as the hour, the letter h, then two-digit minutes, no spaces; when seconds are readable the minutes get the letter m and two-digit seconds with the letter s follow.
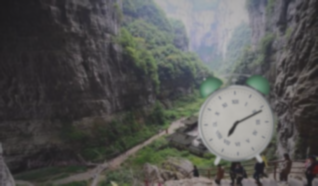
7h11
